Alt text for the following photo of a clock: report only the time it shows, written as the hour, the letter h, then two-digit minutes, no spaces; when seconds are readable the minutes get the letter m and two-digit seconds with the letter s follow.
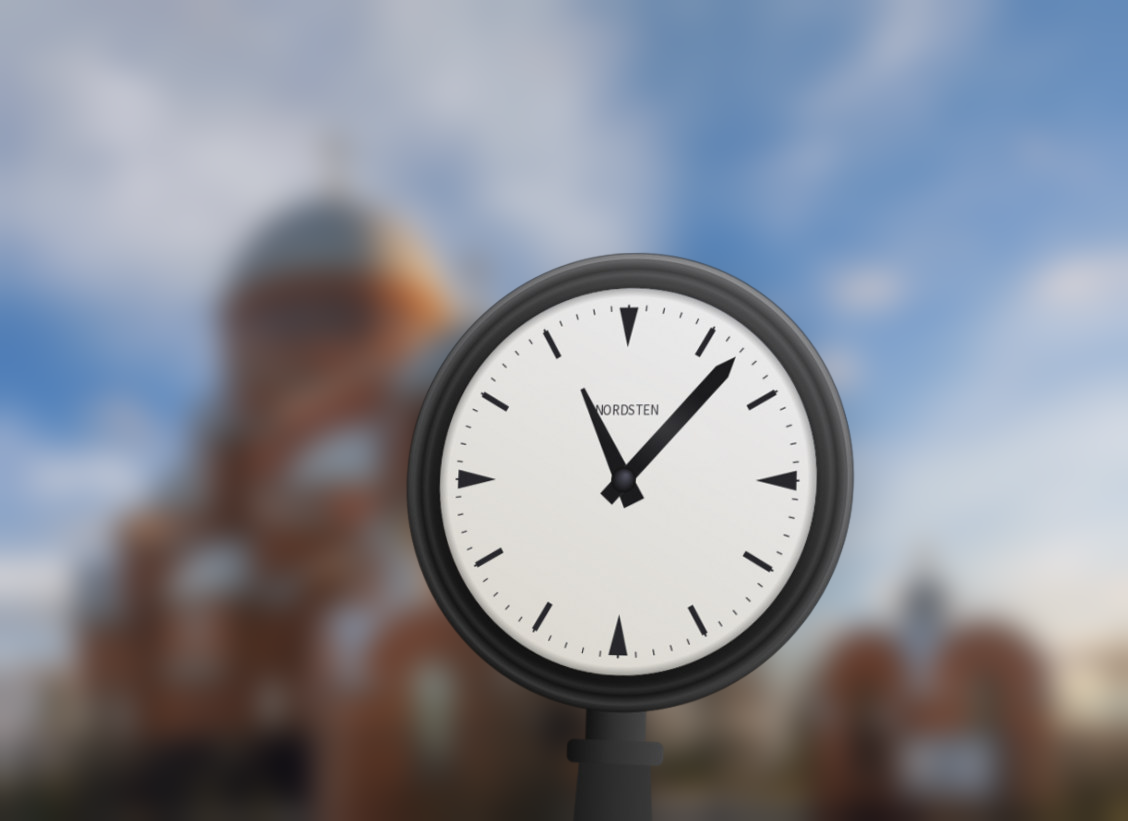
11h07
